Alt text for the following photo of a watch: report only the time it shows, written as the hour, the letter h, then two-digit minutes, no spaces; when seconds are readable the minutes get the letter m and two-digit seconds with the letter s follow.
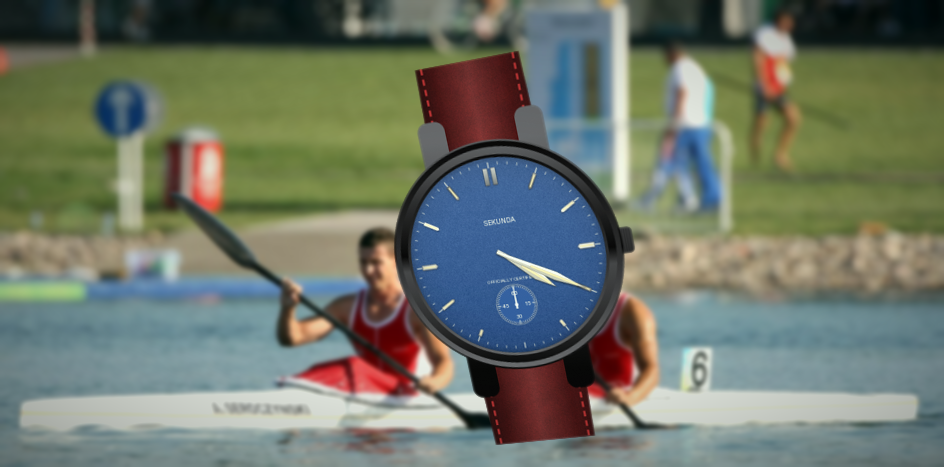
4h20
